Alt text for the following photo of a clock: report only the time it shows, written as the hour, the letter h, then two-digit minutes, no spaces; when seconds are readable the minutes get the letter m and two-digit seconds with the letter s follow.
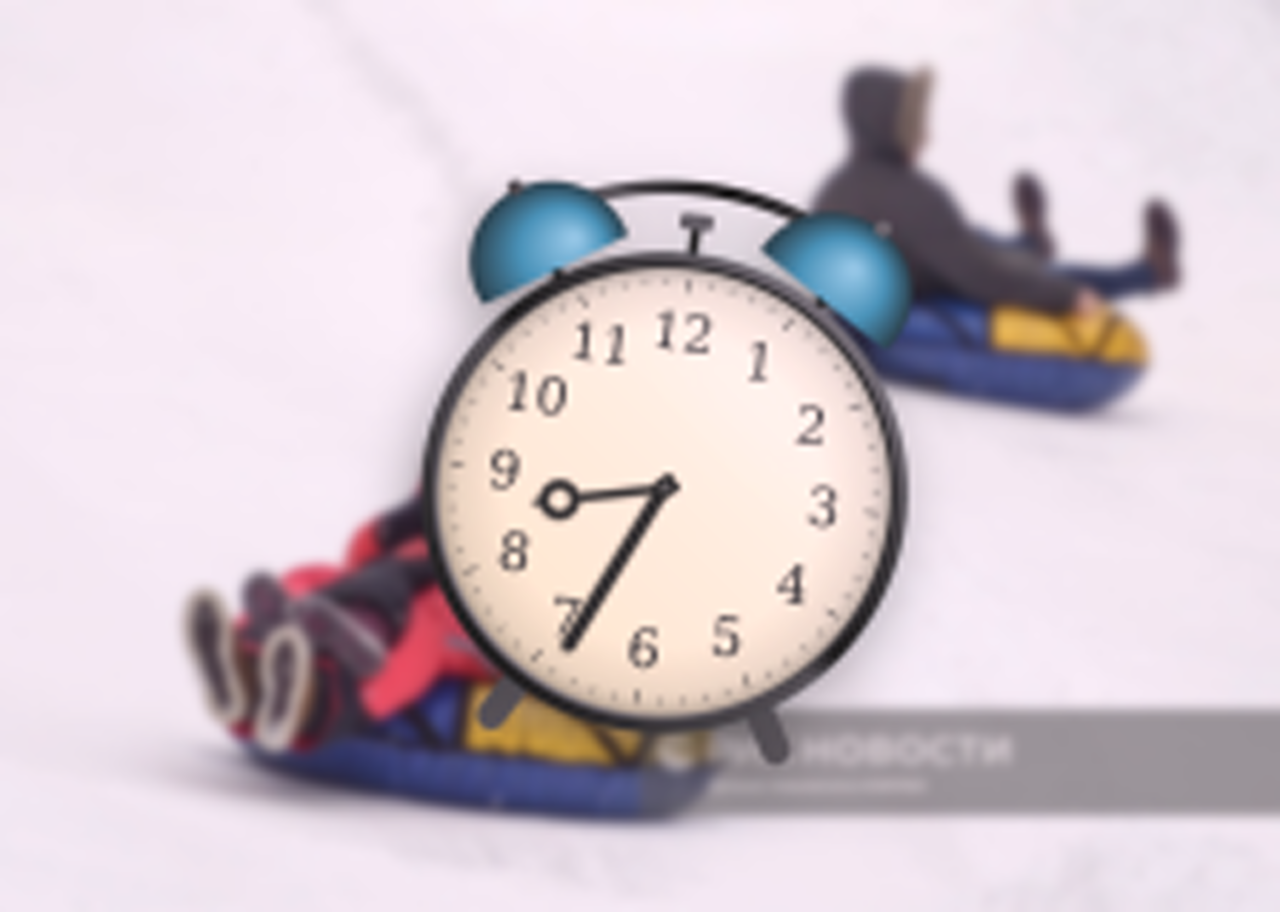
8h34
